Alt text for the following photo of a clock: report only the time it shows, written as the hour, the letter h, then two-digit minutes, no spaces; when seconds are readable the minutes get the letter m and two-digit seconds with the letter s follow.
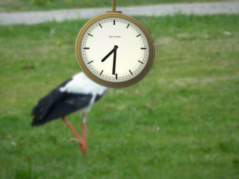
7h31
